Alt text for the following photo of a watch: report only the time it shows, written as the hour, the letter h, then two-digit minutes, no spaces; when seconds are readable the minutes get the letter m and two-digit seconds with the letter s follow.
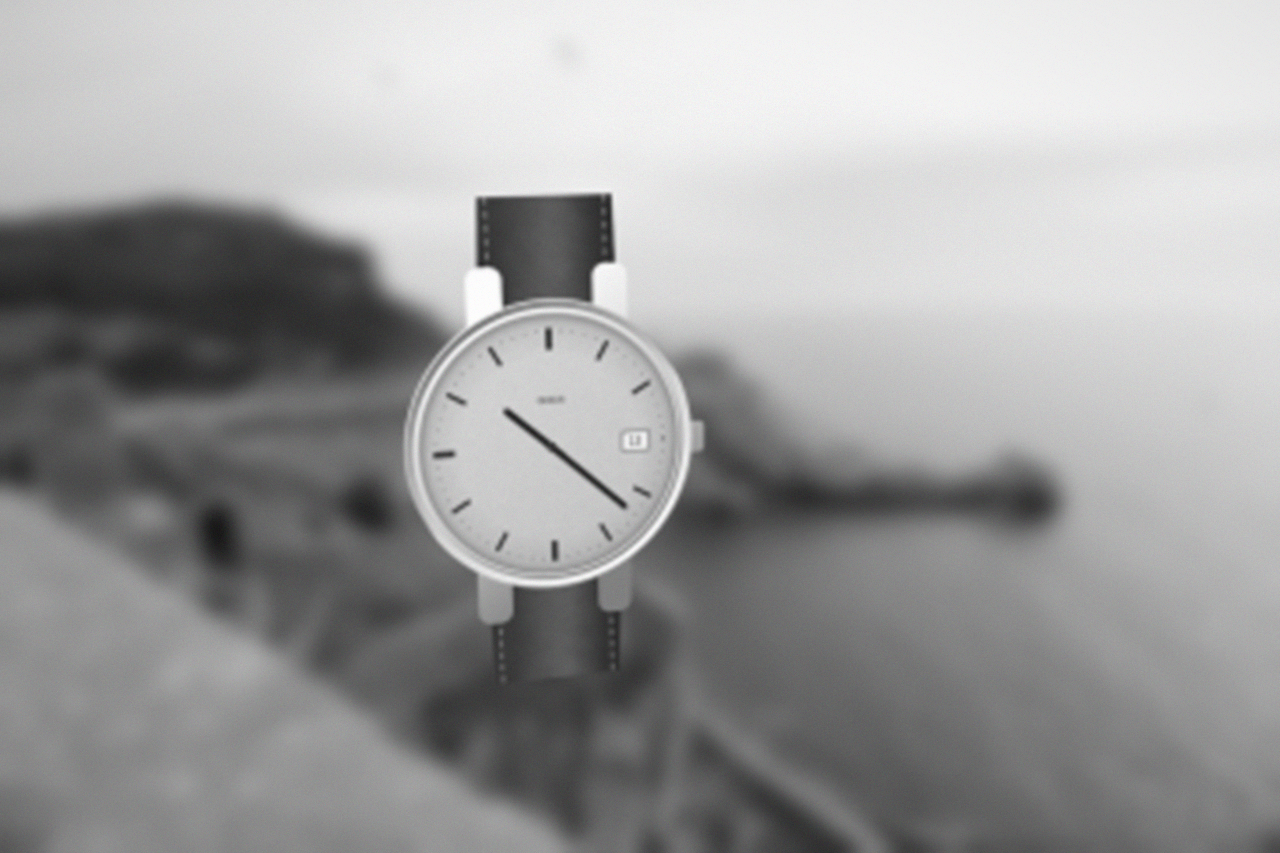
10h22
